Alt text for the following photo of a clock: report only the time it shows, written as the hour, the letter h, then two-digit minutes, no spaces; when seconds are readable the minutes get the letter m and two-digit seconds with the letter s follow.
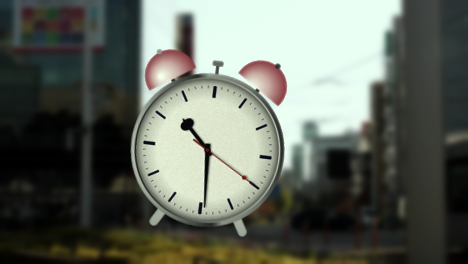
10h29m20s
